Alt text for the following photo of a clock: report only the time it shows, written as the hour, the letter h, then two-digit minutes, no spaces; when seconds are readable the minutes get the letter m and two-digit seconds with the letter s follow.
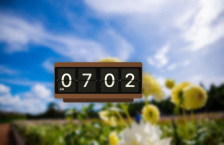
7h02
